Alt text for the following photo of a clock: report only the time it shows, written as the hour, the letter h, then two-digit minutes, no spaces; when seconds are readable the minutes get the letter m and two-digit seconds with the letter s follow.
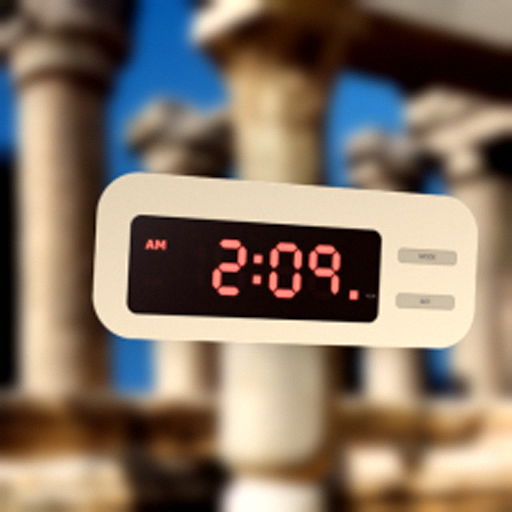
2h09
